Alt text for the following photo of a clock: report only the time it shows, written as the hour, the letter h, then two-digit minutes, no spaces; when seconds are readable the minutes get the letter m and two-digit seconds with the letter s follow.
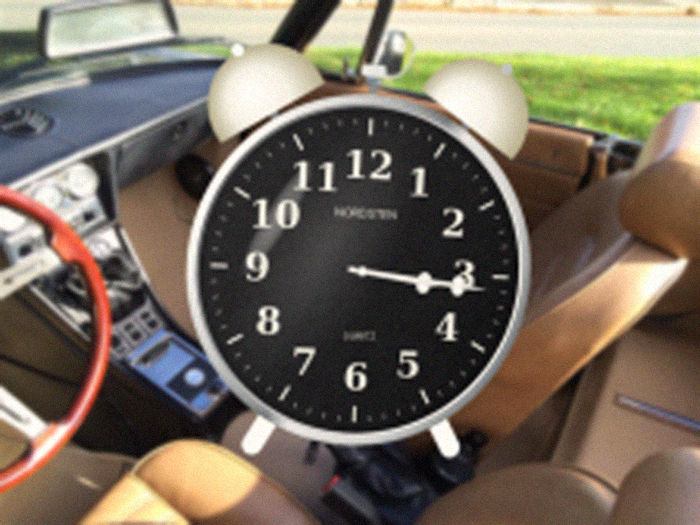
3h16
